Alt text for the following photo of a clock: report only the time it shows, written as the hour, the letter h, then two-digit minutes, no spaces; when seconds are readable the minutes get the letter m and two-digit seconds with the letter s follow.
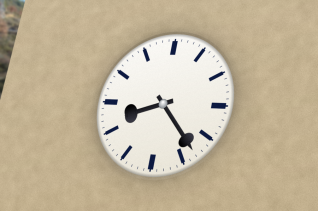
8h23
